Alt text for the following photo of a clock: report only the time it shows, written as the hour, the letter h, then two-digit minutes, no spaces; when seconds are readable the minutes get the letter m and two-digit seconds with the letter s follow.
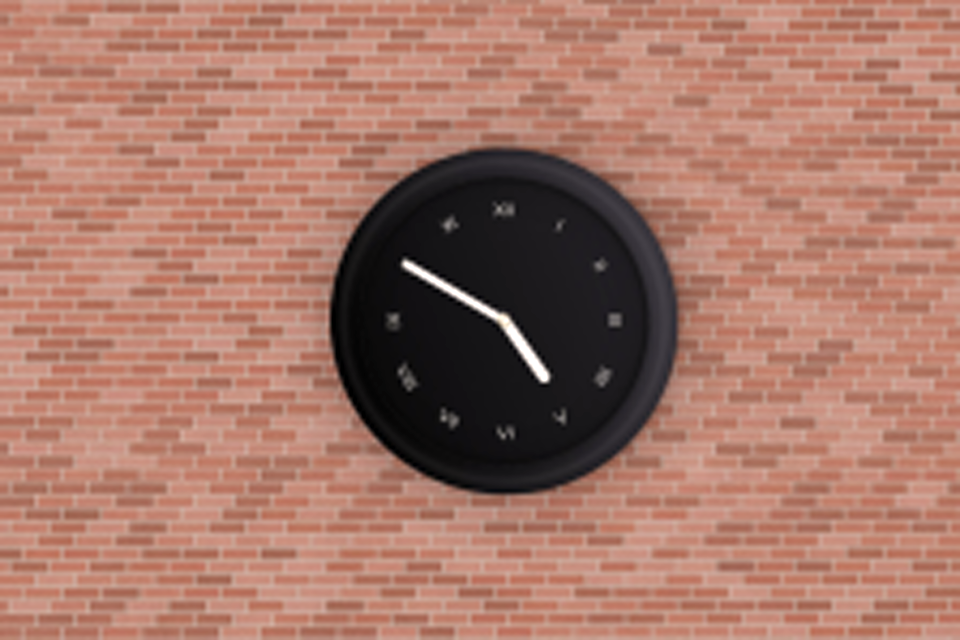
4h50
